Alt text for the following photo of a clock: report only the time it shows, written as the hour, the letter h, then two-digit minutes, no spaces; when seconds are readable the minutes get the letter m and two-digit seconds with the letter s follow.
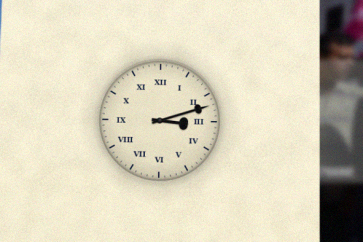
3h12
